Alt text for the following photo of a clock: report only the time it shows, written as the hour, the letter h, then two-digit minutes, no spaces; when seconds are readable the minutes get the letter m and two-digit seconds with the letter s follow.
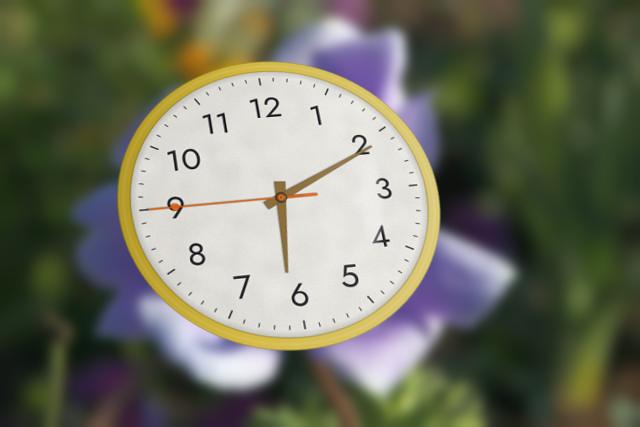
6h10m45s
